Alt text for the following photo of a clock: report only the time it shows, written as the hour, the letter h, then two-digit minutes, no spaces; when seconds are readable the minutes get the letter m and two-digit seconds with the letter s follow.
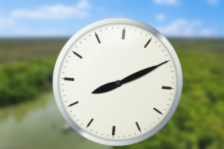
8h10
